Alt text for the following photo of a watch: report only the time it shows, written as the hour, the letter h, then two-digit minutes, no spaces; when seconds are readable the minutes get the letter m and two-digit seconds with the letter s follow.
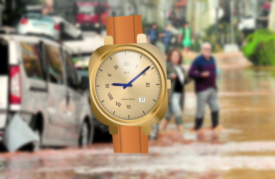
9h09
